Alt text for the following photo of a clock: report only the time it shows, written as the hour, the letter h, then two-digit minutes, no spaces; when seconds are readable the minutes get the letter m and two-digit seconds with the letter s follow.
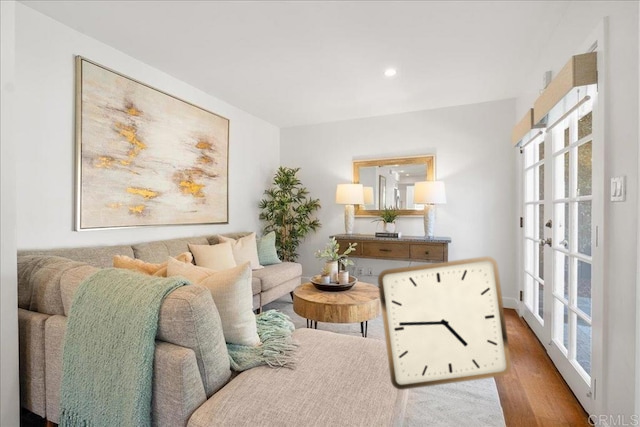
4h46
